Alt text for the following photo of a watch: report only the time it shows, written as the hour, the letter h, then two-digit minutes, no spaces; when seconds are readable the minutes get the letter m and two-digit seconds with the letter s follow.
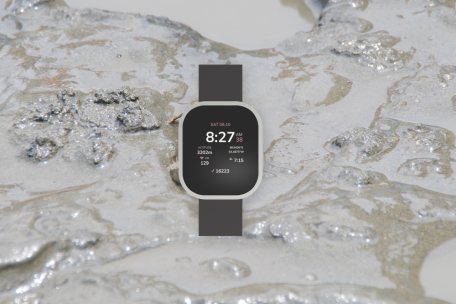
8h27
